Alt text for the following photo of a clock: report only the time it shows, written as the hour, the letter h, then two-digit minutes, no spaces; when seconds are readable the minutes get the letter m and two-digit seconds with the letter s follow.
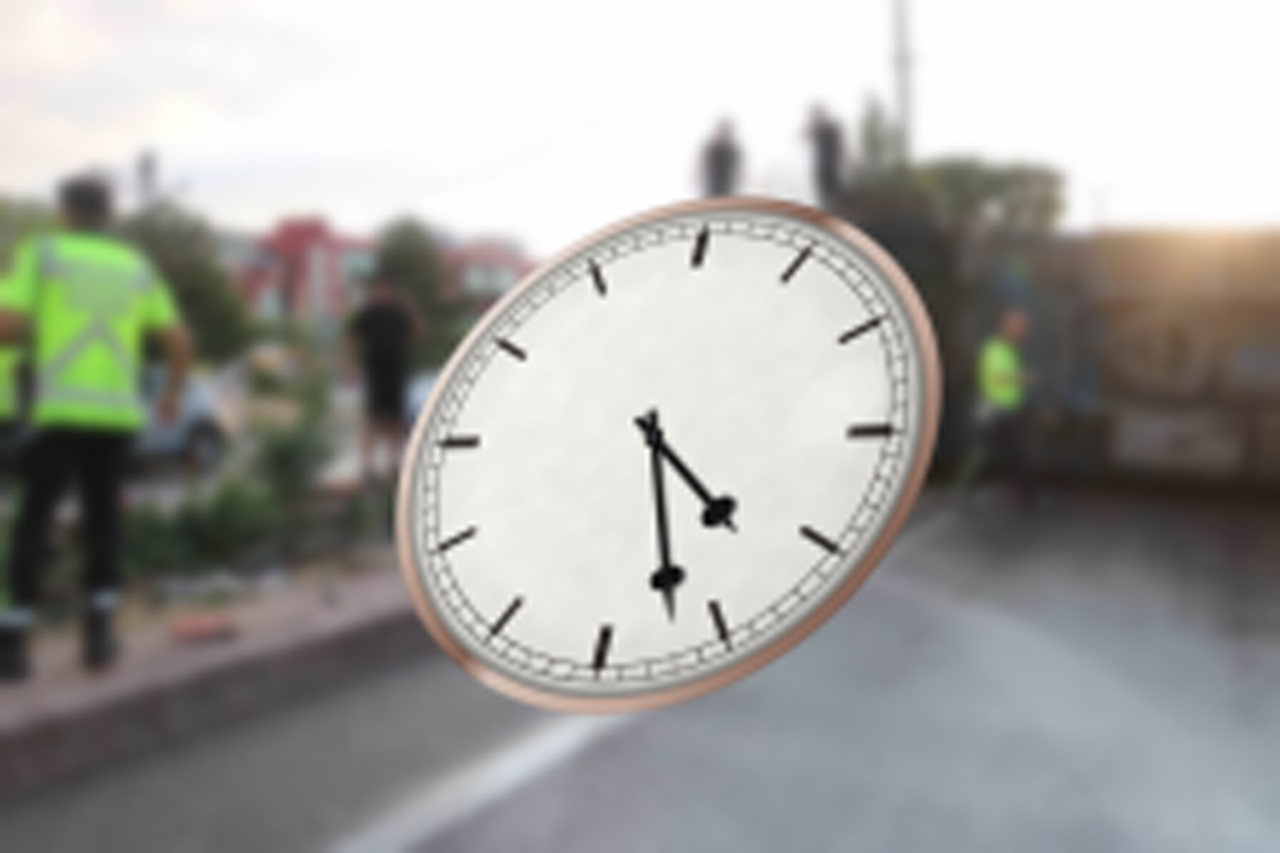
4h27
